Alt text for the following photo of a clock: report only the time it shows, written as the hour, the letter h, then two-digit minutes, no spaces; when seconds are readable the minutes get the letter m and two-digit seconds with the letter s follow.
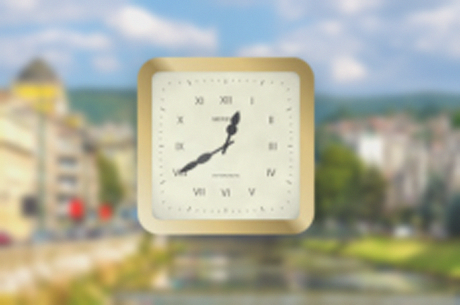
12h40
